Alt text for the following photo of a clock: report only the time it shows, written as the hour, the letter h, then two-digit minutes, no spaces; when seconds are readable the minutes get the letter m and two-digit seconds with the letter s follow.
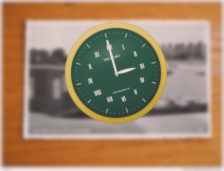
3h00
